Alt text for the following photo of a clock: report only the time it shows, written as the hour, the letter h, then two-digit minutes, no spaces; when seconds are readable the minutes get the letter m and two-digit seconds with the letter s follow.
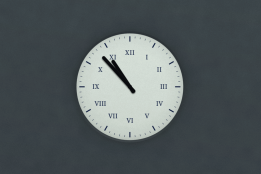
10h53
